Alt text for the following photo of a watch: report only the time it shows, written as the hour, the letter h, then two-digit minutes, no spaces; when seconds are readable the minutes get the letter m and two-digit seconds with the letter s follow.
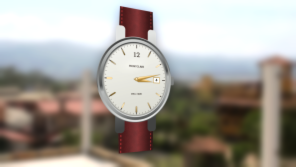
3h13
